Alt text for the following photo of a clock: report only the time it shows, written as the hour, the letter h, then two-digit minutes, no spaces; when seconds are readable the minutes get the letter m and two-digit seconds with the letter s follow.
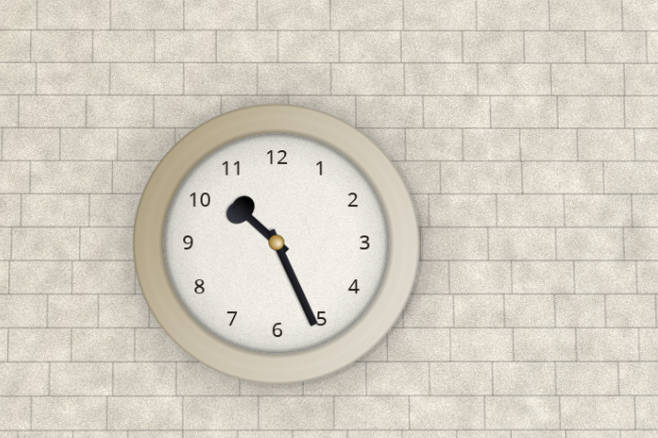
10h26
